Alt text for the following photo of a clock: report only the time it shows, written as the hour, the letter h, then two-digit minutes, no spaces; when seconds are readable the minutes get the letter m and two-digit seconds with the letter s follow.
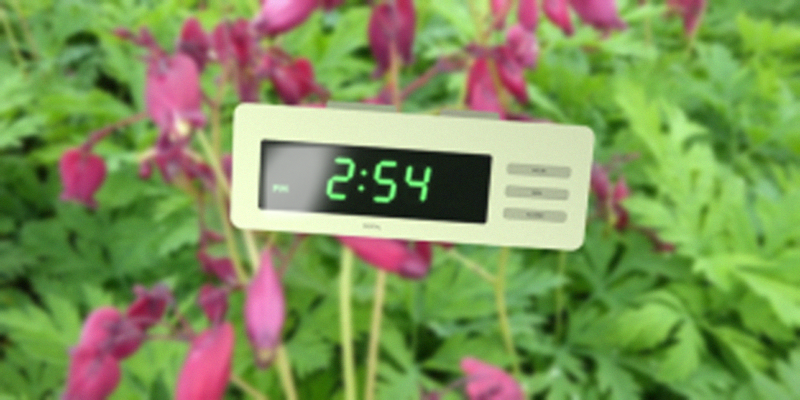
2h54
